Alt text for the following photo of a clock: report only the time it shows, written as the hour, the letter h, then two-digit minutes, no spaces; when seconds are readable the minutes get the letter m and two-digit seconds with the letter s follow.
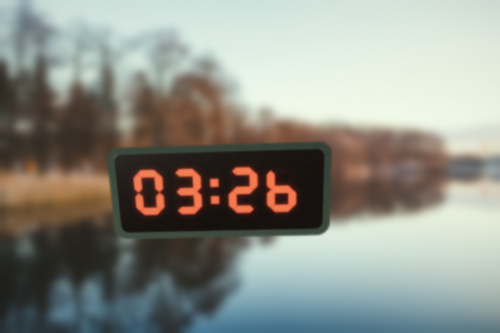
3h26
